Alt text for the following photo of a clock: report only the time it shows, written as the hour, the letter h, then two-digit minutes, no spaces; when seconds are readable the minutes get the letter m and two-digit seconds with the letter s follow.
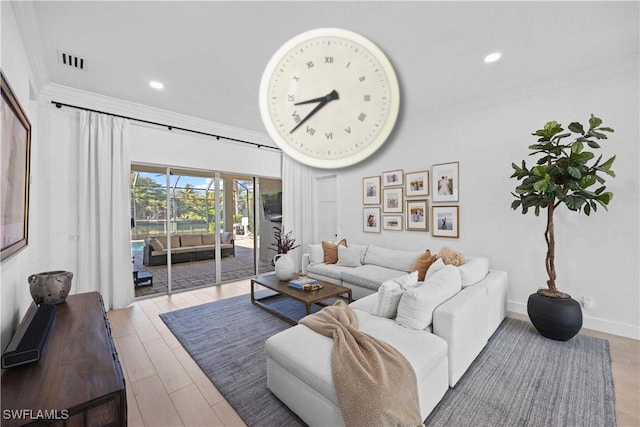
8h38
